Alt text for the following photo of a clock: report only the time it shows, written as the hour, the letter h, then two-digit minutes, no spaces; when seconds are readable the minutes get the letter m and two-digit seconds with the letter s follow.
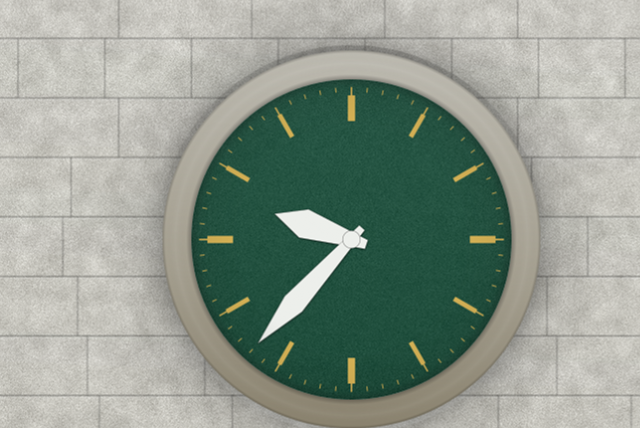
9h37
